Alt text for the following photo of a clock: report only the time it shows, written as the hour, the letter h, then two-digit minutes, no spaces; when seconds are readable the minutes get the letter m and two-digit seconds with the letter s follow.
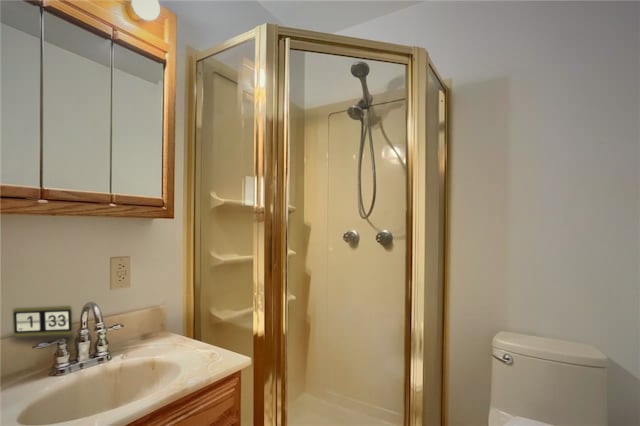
1h33
